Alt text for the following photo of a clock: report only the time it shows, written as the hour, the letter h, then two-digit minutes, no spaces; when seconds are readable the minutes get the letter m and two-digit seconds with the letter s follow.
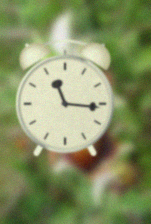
11h16
